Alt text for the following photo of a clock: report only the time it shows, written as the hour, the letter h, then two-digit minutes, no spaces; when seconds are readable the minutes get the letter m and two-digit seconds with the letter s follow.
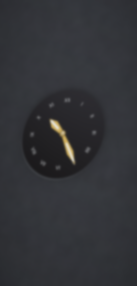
10h25
